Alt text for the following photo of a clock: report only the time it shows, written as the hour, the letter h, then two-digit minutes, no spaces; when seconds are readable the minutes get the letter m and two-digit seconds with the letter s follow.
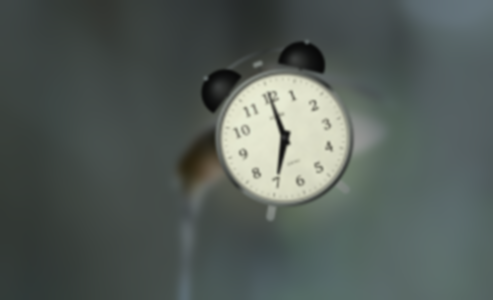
7h00
